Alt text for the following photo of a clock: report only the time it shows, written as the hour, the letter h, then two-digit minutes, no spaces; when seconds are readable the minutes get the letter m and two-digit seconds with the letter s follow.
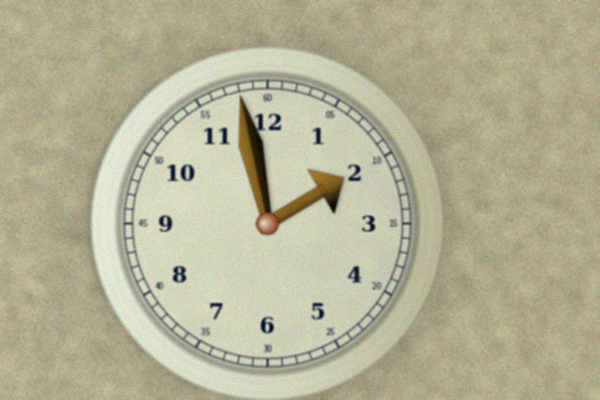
1h58
